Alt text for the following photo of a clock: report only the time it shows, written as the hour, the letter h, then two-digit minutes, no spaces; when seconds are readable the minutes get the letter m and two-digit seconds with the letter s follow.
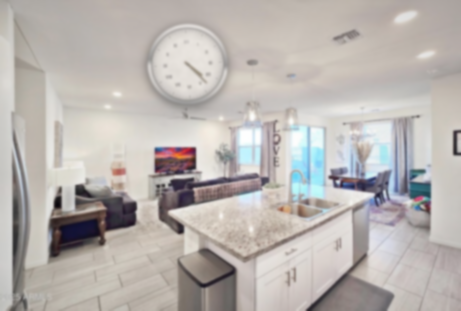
4h23
